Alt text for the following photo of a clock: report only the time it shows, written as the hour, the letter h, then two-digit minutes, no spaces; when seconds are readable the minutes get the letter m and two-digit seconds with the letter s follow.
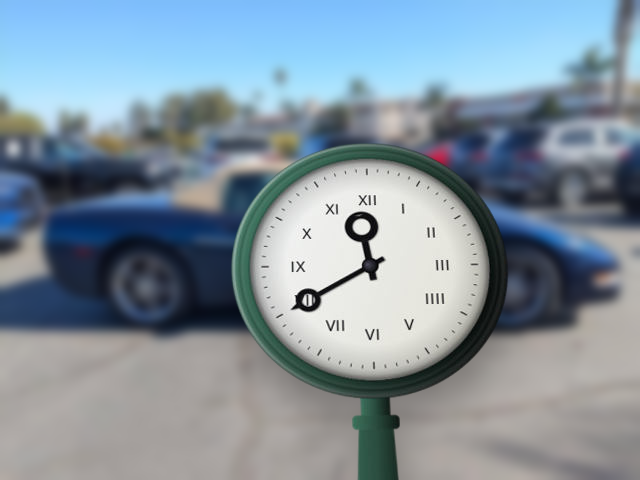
11h40
